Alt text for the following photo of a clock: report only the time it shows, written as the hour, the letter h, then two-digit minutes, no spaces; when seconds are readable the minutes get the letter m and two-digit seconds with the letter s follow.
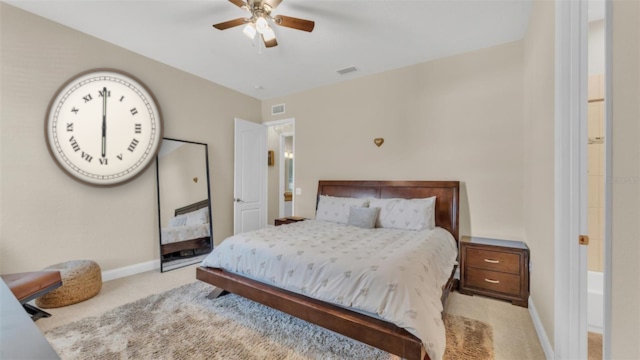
6h00
